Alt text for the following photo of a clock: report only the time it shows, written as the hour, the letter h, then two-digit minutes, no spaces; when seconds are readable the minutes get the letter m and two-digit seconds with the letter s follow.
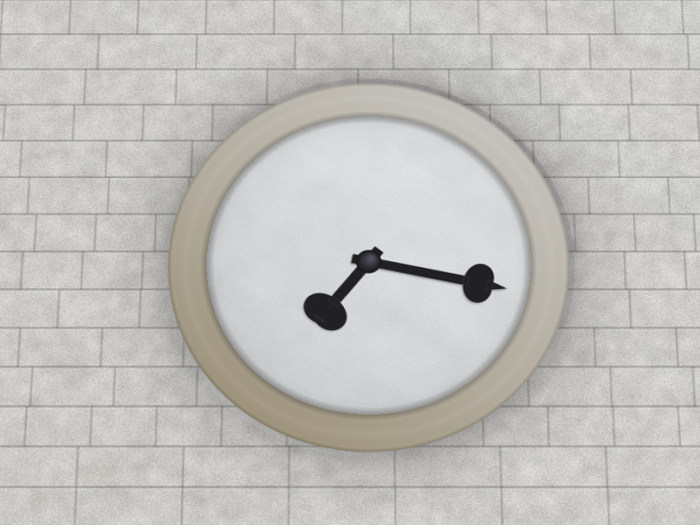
7h17
